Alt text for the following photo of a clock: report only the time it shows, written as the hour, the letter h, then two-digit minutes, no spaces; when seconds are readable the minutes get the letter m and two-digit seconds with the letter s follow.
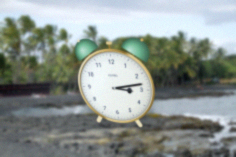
3h13
